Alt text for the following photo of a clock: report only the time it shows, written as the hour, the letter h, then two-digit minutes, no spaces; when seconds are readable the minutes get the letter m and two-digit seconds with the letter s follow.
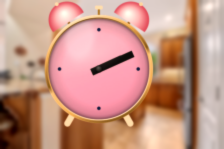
2h11
